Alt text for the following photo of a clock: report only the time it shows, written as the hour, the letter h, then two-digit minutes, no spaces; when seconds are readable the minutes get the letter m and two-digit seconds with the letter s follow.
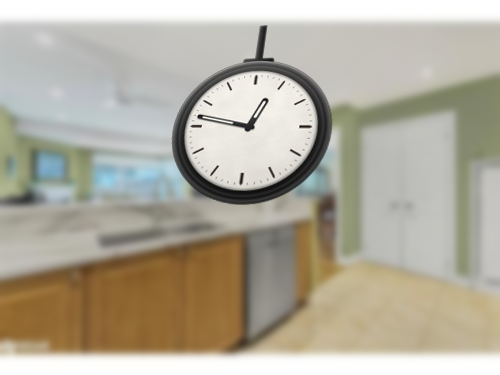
12h47
